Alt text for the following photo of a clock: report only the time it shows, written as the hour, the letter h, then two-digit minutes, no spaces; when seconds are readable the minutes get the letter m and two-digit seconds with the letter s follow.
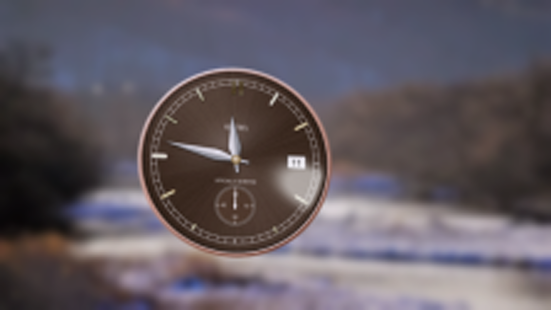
11h47
